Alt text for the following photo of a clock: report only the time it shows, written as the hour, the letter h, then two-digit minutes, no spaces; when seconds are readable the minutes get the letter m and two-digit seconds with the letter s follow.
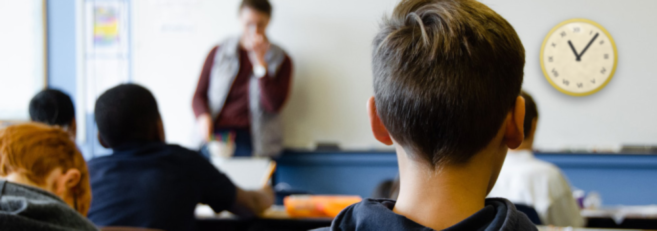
11h07
